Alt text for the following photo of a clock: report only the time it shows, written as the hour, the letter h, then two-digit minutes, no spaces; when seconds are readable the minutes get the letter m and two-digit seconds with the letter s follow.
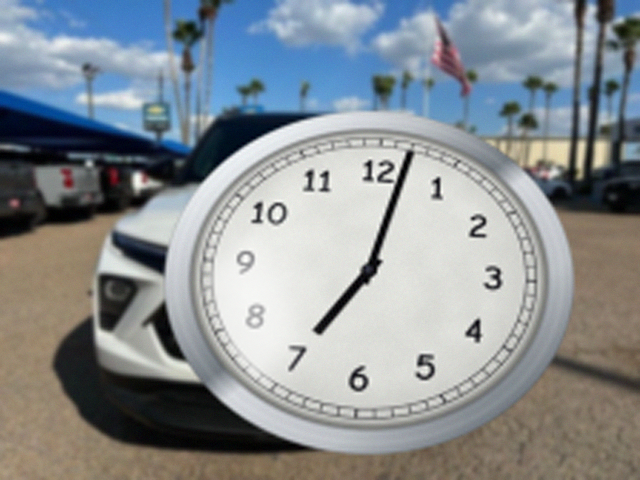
7h02
